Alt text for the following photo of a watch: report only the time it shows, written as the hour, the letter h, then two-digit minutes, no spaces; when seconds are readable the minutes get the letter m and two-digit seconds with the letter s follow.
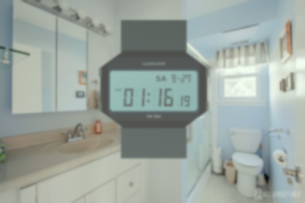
1h16m19s
